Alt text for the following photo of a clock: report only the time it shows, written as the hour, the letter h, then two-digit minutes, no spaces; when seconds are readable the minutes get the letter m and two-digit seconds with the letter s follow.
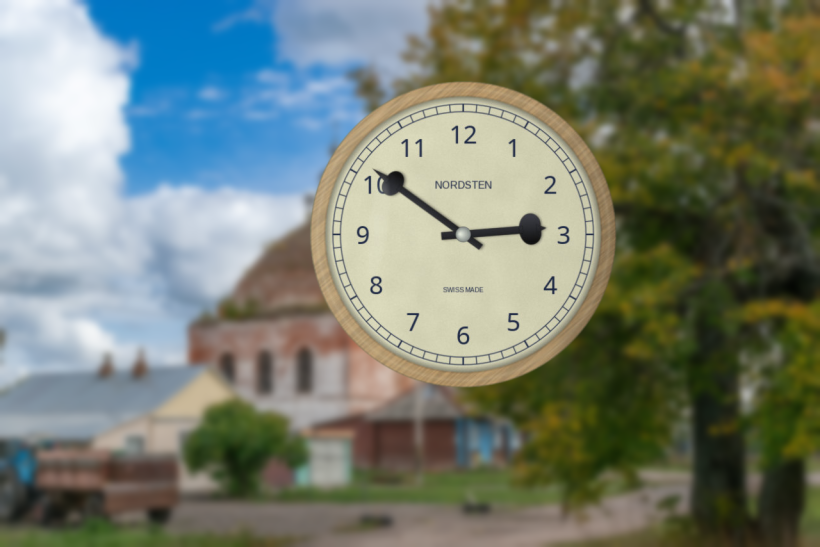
2h51
